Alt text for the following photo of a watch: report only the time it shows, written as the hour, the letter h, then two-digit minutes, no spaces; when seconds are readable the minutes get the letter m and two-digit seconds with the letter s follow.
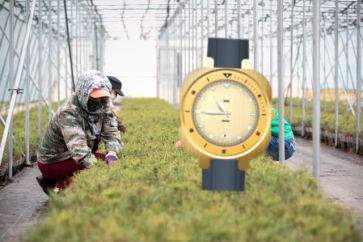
10h45
